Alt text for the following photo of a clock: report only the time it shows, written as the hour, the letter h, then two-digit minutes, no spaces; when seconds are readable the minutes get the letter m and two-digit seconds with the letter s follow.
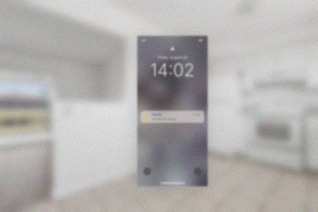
14h02
